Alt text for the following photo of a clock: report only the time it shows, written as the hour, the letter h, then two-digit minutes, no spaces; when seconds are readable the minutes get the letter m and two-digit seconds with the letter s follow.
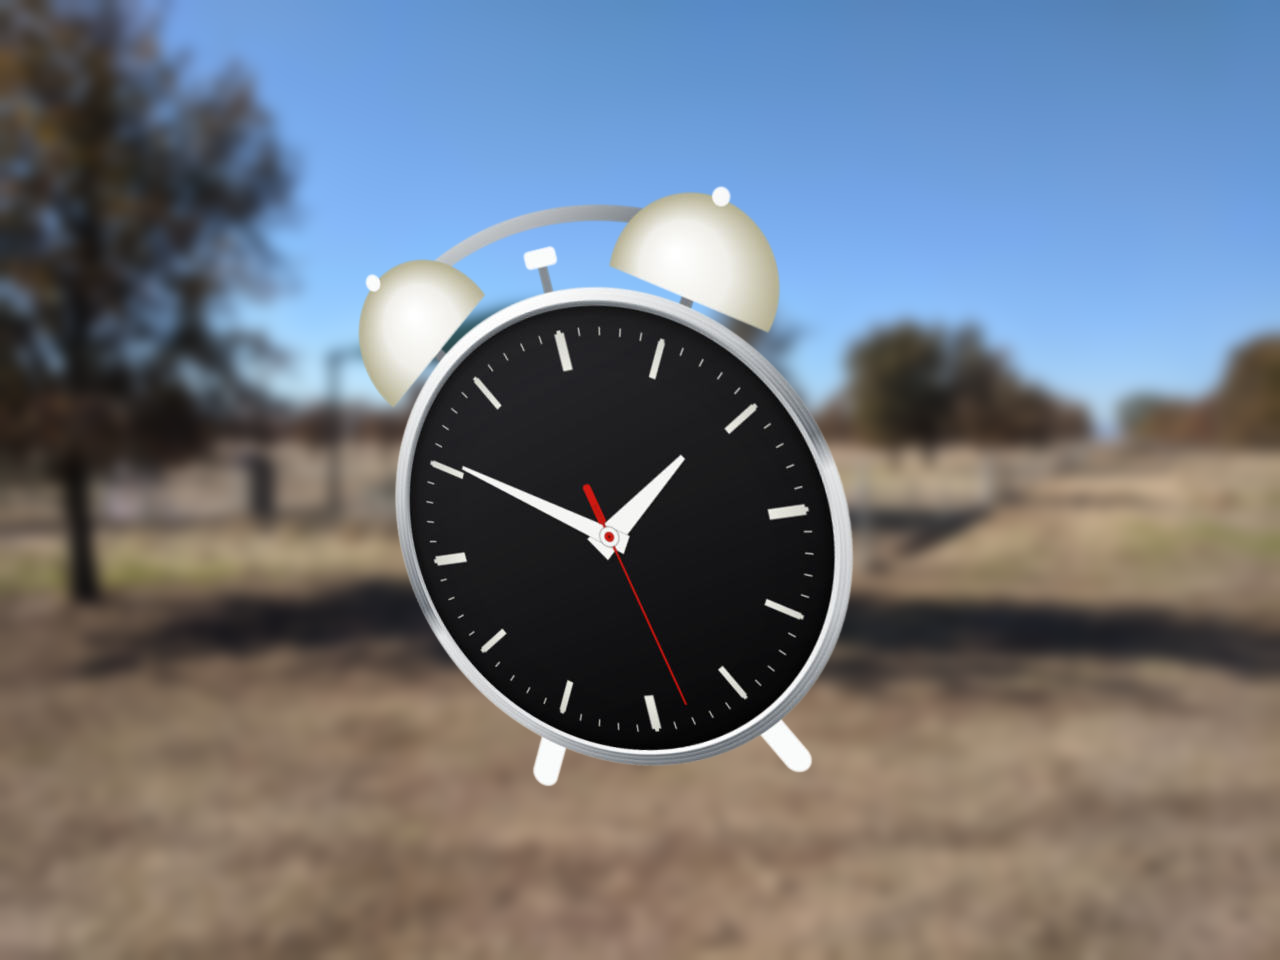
1h50m28s
